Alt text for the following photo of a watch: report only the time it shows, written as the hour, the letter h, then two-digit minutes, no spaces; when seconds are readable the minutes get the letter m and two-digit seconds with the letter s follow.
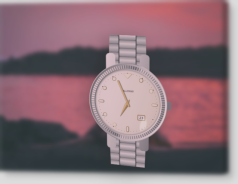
6h56
